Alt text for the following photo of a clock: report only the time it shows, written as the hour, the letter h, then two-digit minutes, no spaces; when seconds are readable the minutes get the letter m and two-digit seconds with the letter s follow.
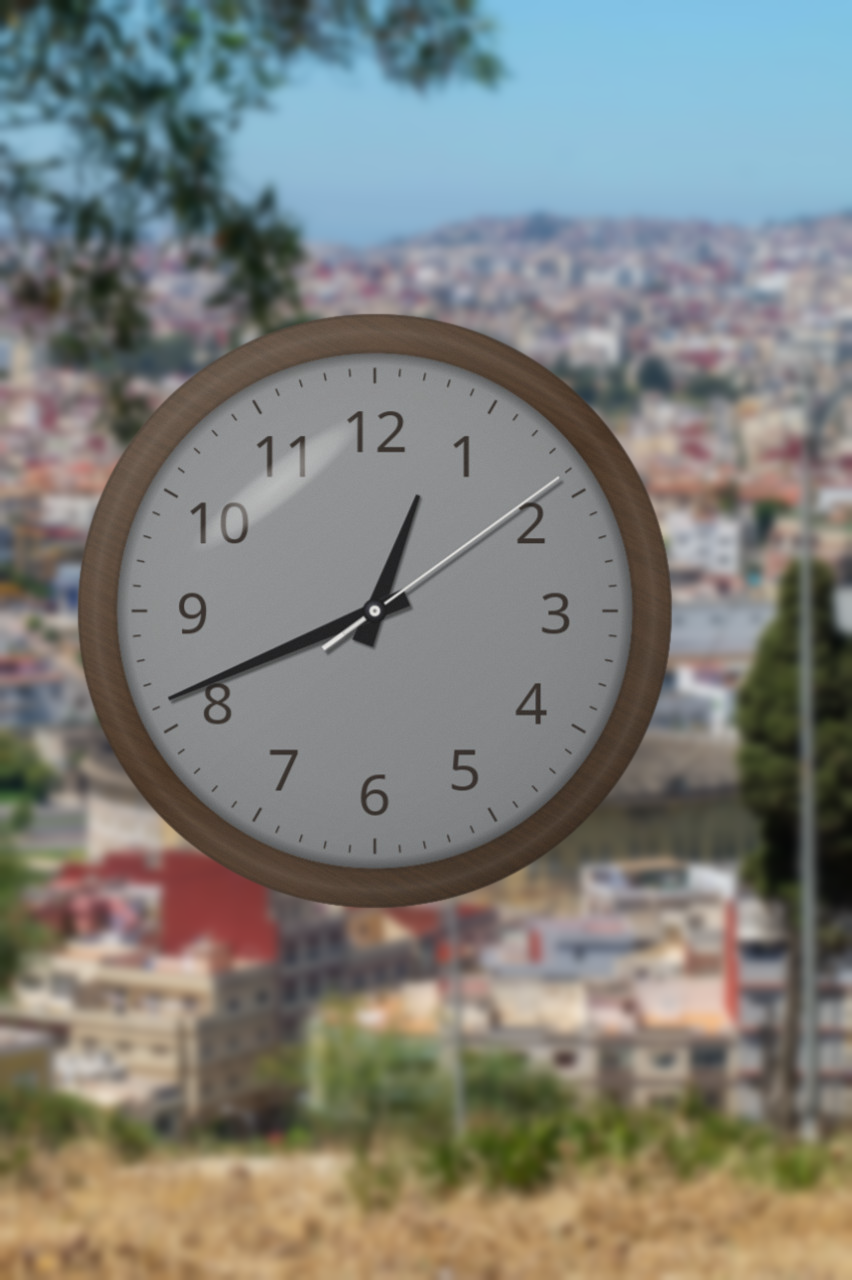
12h41m09s
